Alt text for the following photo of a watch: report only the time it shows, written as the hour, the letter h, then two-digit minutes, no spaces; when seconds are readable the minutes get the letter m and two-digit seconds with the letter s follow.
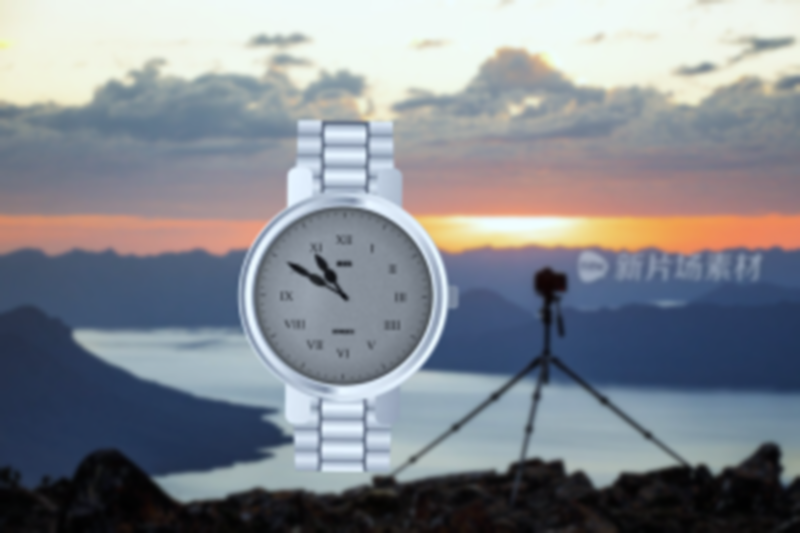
10h50
